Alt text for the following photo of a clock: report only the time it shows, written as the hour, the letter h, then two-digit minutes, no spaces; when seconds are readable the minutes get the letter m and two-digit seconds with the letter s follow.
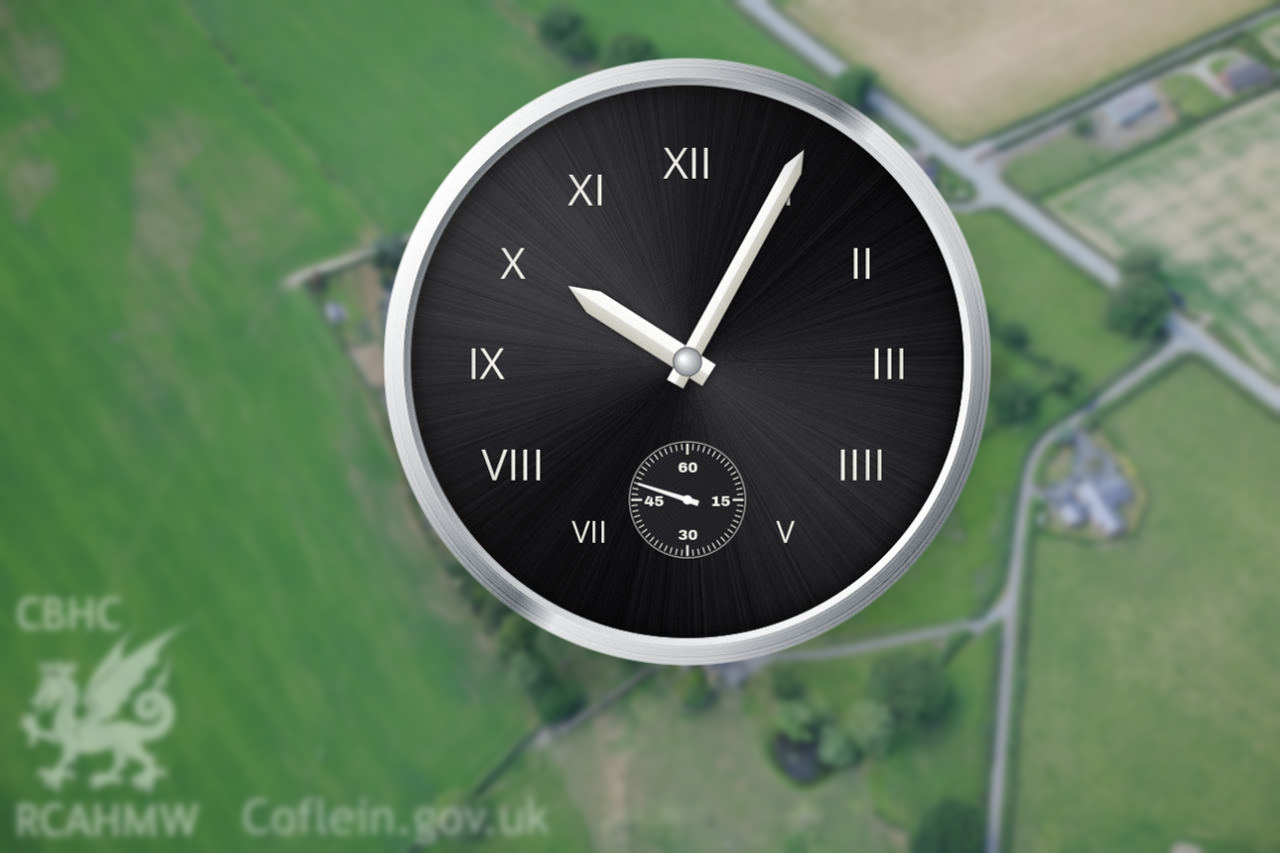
10h04m48s
